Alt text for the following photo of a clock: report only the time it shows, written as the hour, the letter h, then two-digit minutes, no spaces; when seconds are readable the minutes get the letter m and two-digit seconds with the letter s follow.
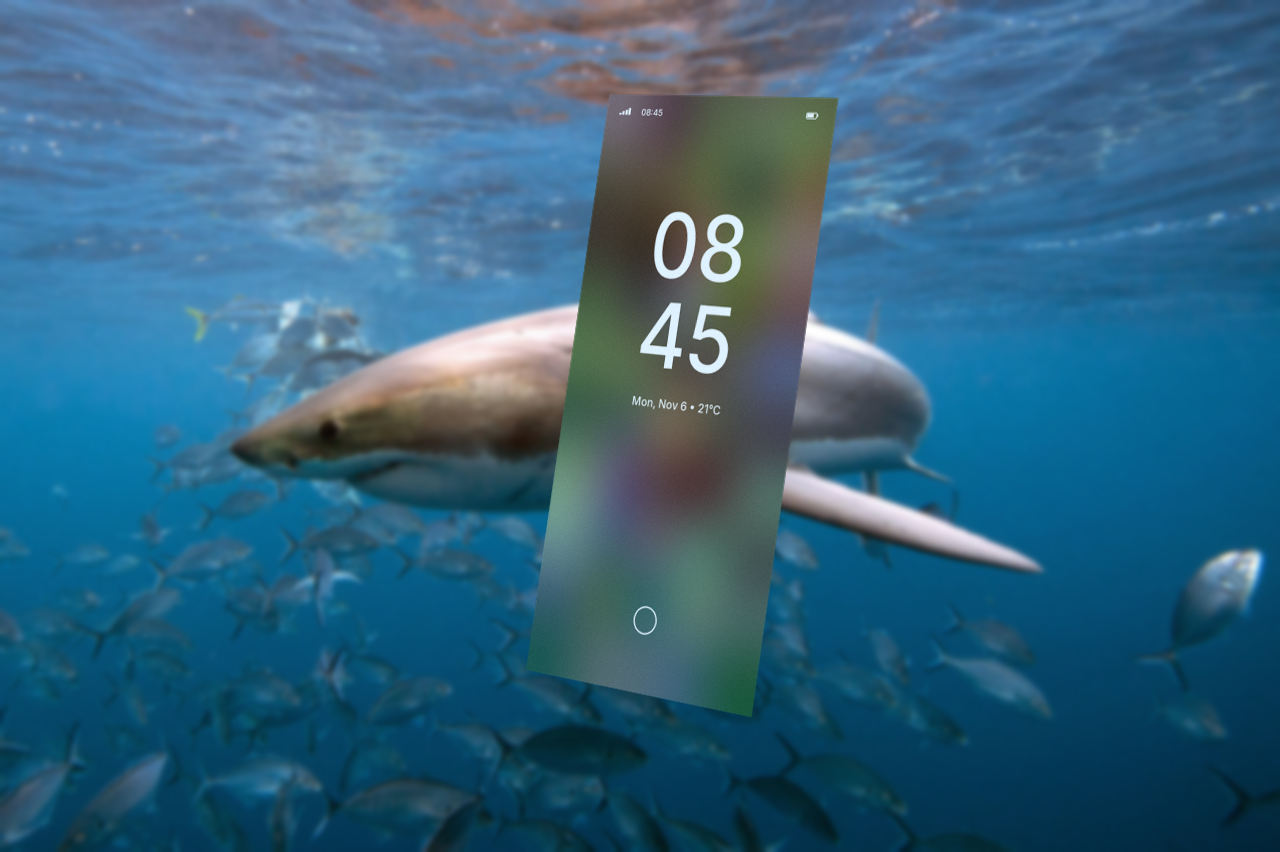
8h45
